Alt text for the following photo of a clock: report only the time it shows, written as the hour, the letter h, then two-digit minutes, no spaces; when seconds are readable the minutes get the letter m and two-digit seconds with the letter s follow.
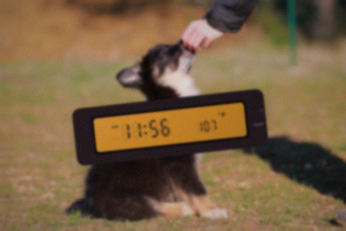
11h56
